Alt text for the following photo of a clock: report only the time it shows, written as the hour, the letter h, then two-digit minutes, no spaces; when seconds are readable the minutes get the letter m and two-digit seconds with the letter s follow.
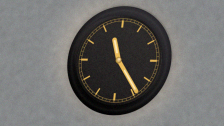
11h24
